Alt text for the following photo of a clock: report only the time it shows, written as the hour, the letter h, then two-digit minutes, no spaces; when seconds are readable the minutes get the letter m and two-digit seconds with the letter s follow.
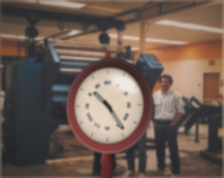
10h24
